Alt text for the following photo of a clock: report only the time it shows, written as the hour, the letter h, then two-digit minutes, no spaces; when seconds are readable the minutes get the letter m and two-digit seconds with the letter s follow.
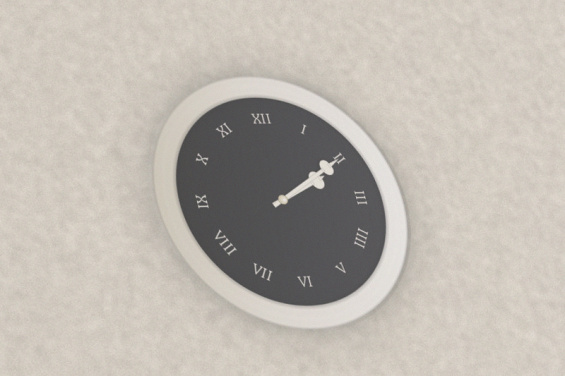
2h10
